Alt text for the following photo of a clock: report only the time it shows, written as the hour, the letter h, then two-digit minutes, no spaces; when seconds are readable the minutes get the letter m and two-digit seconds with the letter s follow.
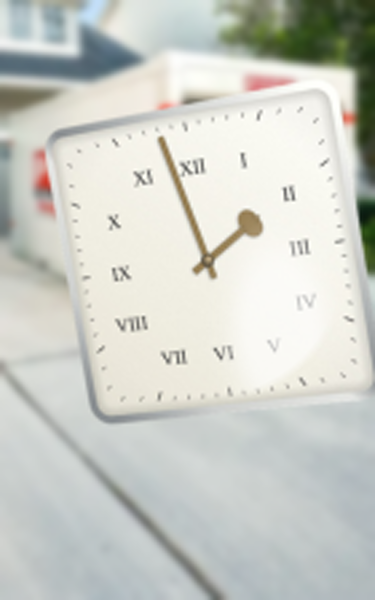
1h58
